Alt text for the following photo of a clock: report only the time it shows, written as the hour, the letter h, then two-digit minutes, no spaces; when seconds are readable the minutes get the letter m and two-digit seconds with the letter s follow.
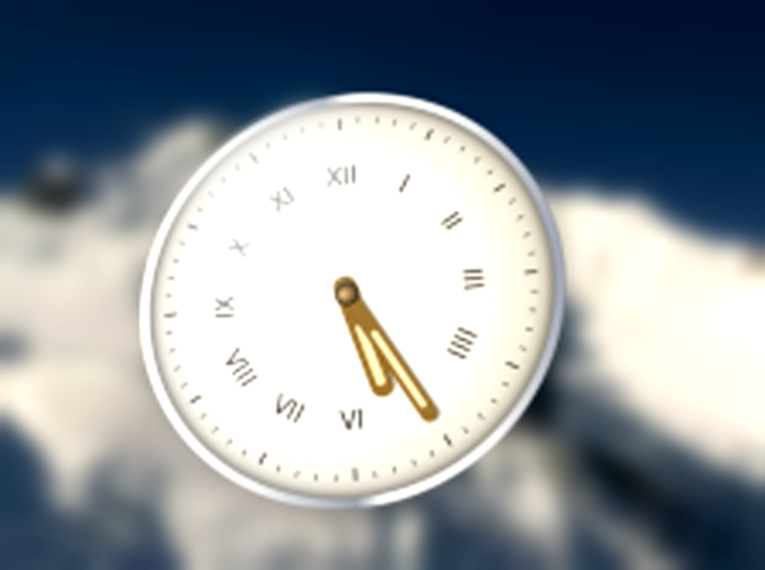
5h25
